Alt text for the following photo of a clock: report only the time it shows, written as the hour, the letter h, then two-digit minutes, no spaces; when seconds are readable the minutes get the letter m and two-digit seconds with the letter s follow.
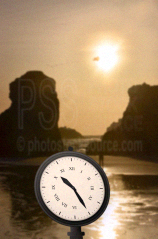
10h25
